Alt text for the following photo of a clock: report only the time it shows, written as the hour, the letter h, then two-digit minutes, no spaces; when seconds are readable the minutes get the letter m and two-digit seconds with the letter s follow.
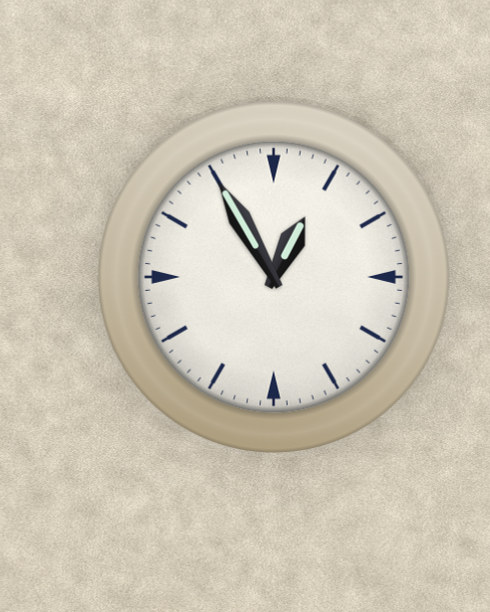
12h55
